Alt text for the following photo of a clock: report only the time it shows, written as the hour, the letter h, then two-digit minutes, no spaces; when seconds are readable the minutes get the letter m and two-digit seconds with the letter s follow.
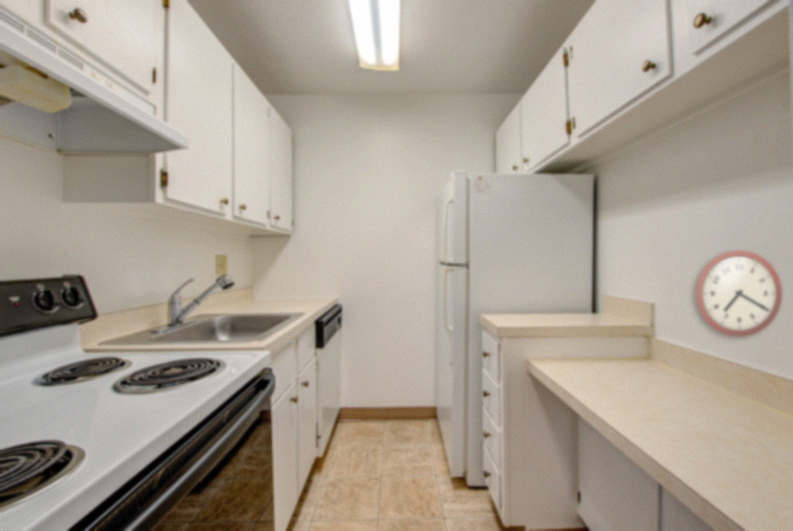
7h20
